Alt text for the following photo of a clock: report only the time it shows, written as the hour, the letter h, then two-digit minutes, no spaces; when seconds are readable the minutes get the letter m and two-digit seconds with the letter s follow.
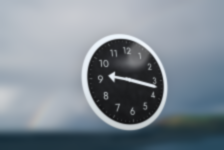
9h17
